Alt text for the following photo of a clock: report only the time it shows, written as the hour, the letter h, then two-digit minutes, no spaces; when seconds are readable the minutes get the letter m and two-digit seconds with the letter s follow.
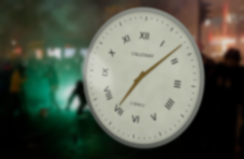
7h08
